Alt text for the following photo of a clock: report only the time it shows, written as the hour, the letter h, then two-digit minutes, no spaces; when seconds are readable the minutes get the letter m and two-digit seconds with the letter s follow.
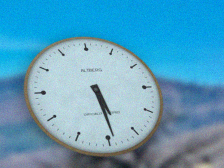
5h29
